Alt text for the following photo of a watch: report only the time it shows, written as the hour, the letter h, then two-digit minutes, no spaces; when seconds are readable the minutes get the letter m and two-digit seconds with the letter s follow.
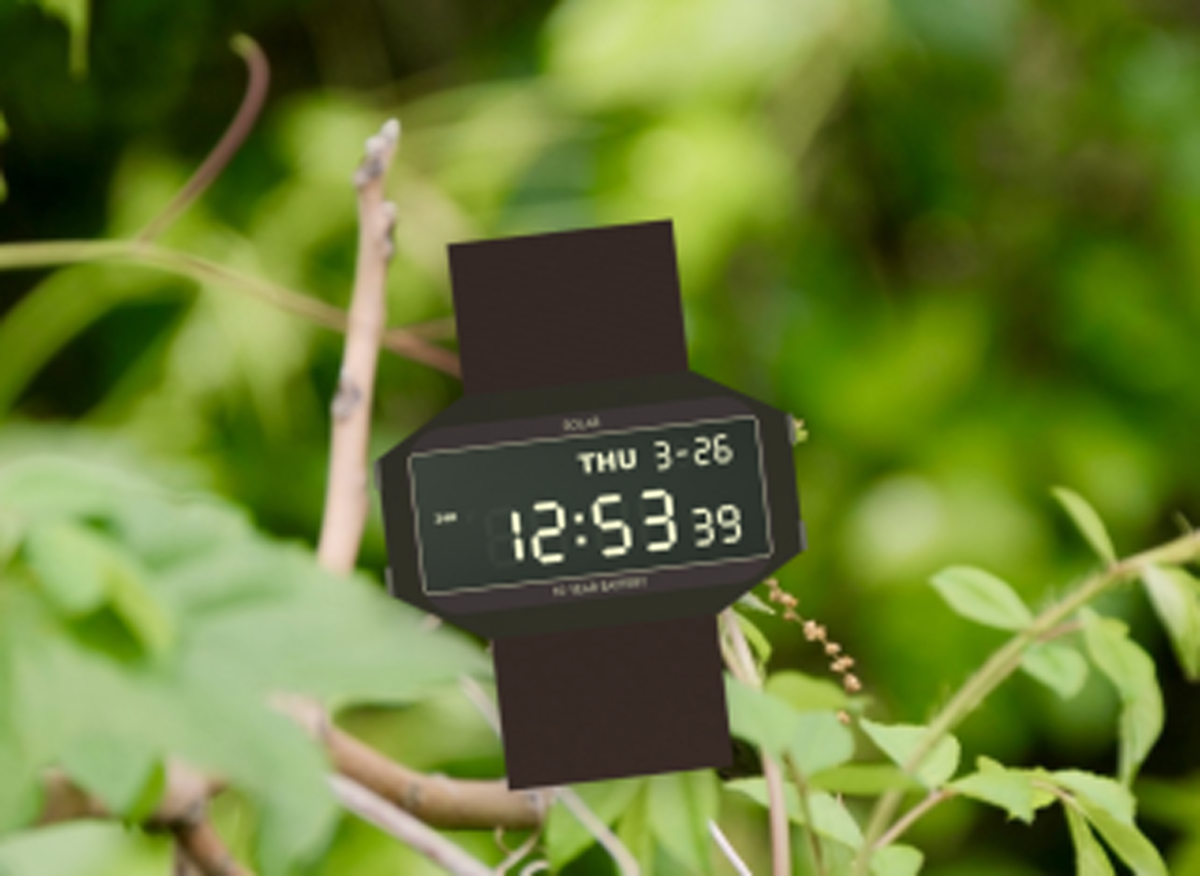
12h53m39s
